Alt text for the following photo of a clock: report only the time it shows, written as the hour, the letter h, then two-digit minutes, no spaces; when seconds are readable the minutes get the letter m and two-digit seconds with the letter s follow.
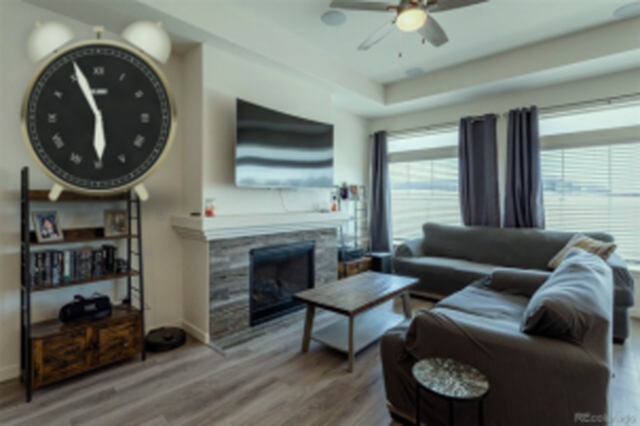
5h56
